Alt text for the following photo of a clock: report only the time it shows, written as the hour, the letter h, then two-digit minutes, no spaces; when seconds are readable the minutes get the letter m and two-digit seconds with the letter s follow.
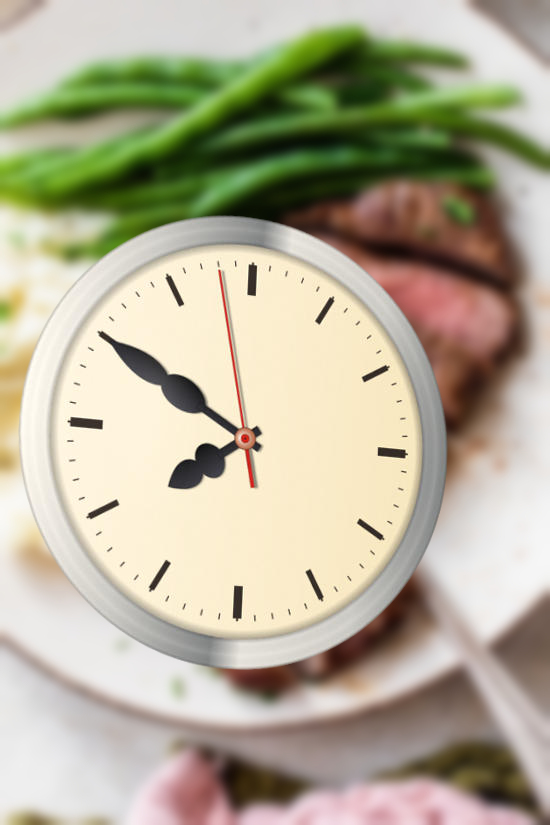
7h49m58s
